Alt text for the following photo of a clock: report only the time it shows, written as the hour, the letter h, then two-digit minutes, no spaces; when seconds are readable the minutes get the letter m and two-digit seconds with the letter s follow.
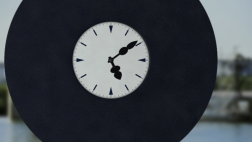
5h09
